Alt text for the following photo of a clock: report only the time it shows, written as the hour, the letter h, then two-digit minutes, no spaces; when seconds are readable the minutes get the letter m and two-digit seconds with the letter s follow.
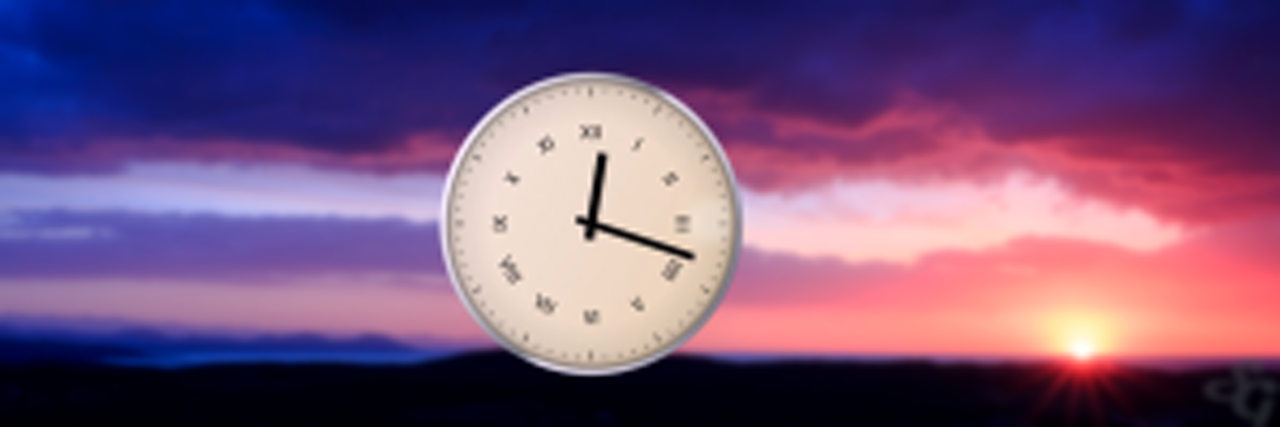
12h18
